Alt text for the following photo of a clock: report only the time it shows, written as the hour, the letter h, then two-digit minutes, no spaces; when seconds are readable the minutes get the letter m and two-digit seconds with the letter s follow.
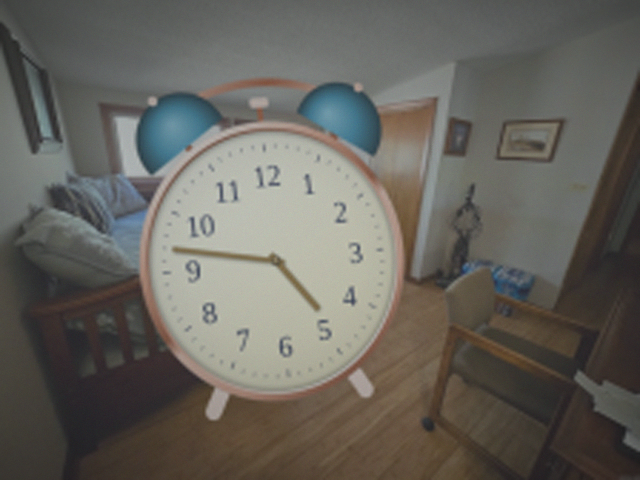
4h47
